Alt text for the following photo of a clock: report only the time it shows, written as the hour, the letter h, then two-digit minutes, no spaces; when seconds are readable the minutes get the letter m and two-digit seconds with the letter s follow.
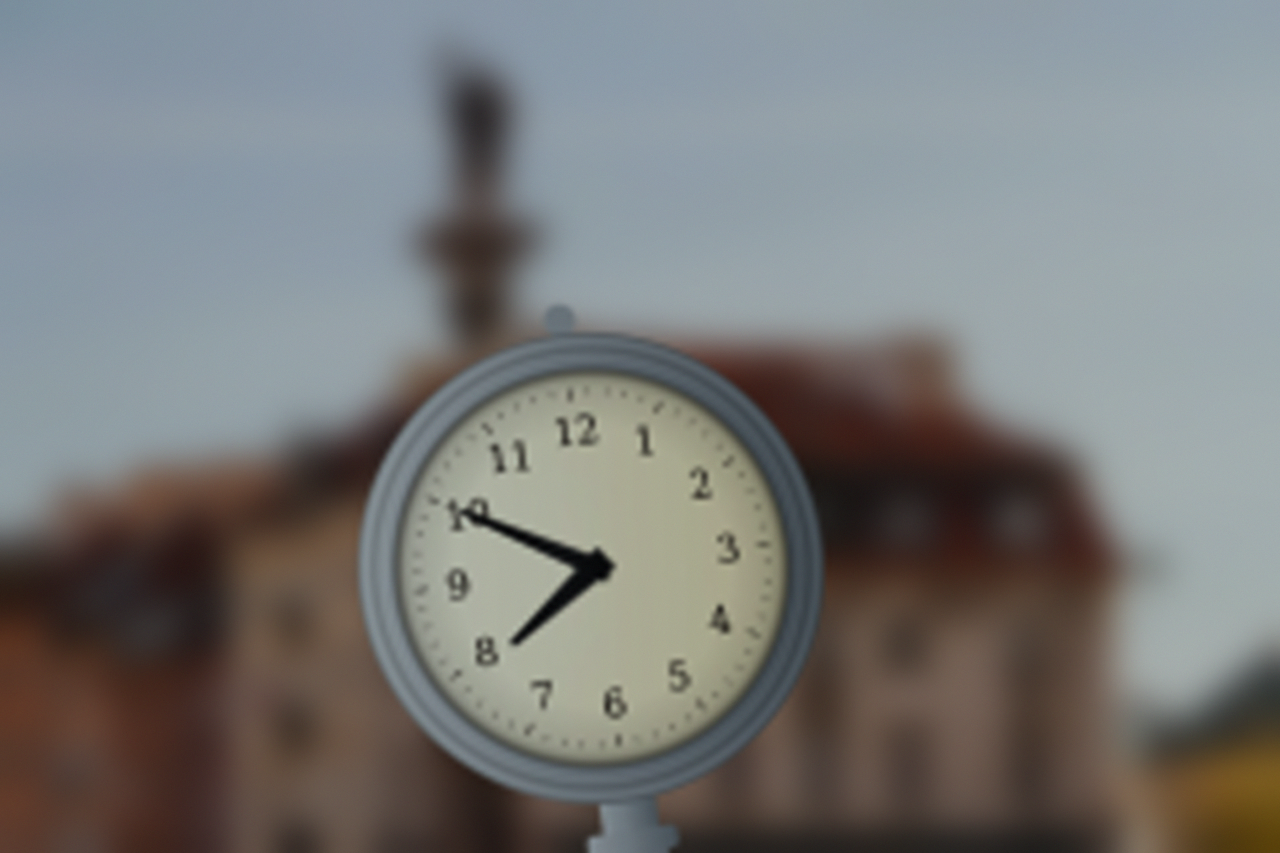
7h50
